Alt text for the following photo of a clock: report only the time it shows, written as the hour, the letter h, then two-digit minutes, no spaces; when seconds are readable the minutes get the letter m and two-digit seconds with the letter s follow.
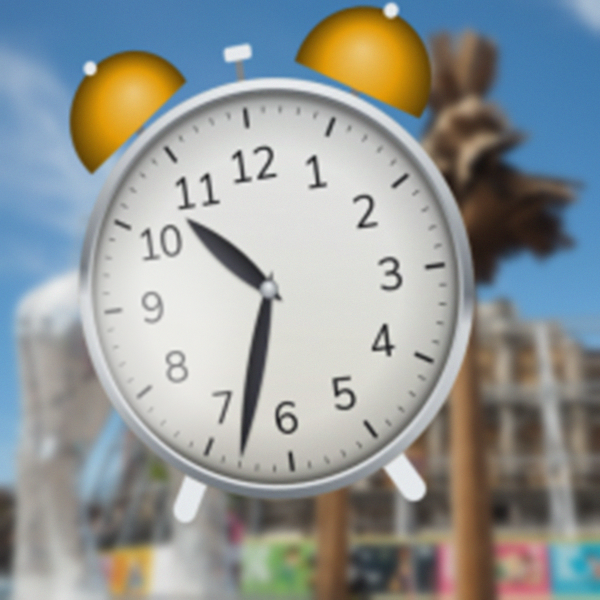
10h33
